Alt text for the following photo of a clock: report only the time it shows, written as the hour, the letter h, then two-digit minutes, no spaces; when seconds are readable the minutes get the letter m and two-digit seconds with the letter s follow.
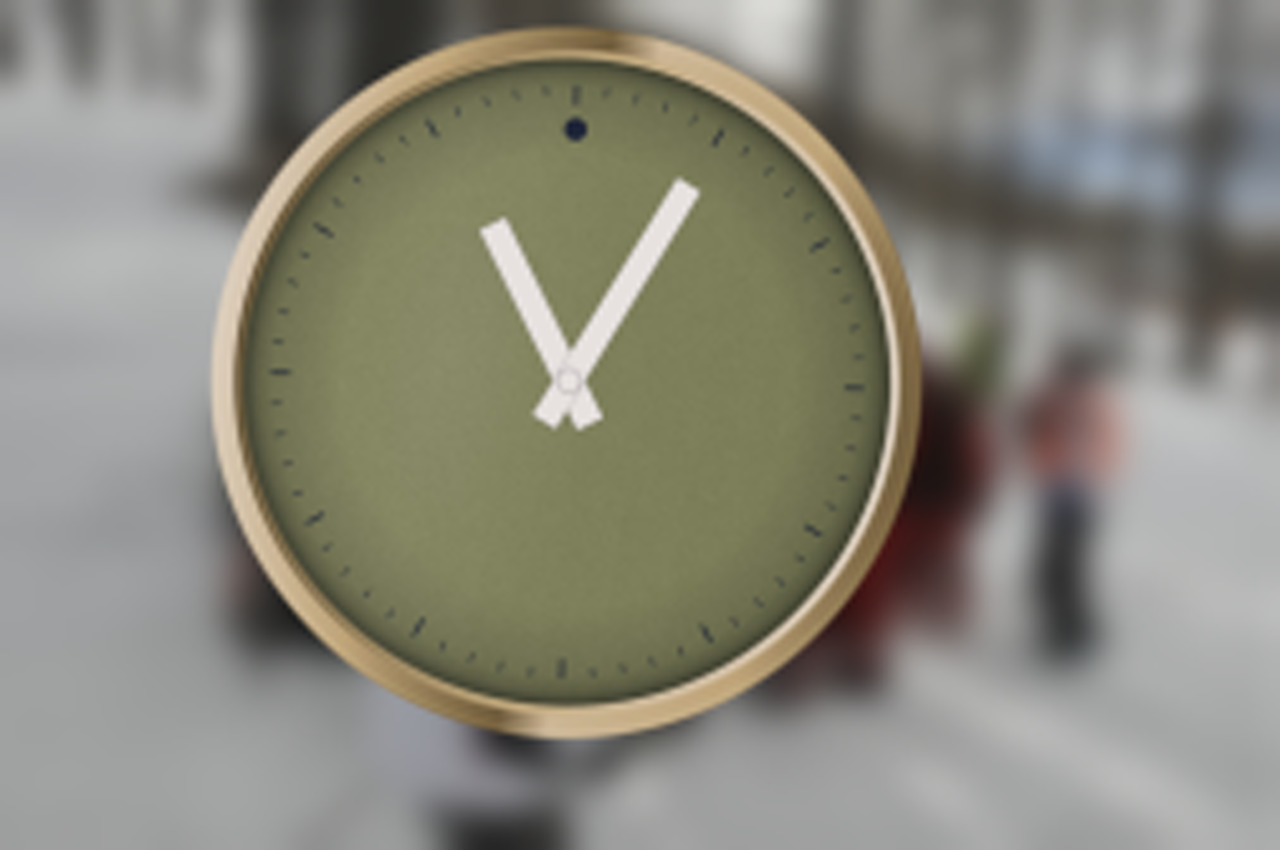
11h05
